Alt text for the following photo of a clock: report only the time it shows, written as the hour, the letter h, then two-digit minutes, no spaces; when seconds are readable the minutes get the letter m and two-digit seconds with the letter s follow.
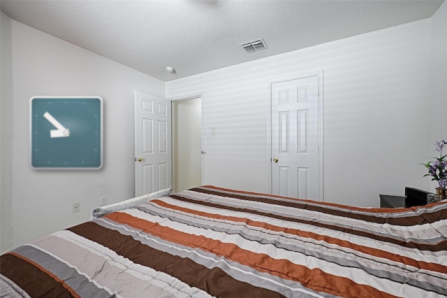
8h52
